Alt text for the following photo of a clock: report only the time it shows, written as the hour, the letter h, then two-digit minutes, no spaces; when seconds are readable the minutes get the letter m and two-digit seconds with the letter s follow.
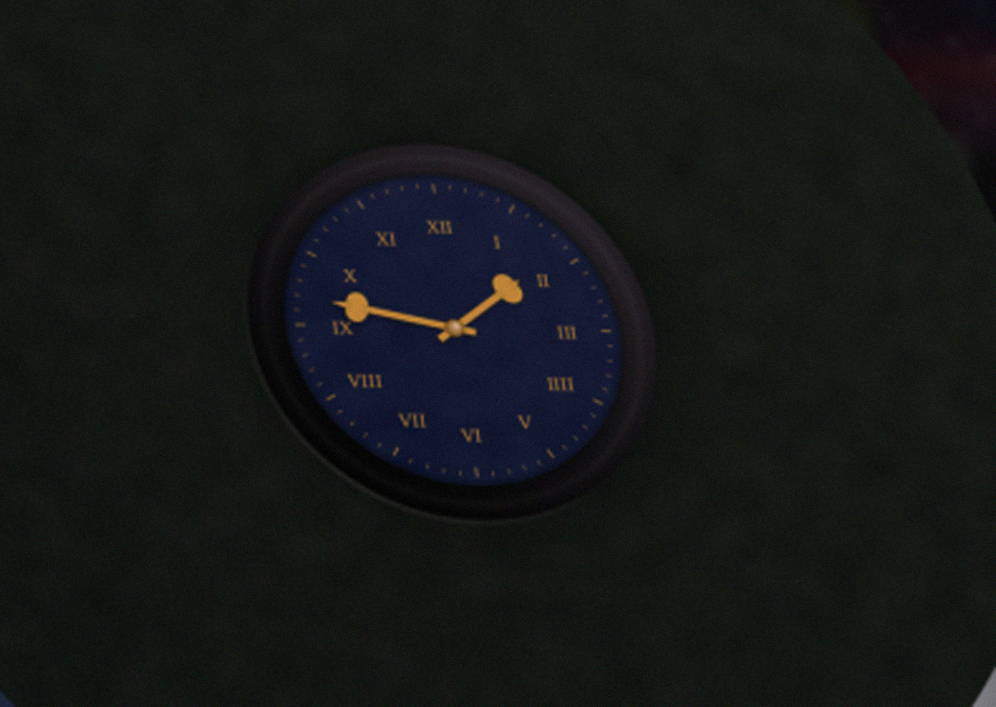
1h47
